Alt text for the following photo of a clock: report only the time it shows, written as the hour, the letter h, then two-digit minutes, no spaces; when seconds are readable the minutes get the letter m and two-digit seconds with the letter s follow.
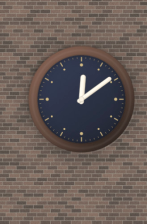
12h09
